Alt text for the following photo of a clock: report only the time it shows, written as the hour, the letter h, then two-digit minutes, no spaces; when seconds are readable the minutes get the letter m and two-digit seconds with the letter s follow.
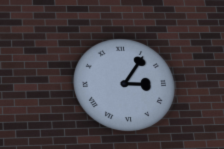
3h06
